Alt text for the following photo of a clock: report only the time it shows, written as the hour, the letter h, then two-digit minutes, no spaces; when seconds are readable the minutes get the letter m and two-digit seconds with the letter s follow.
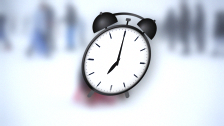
7h00
